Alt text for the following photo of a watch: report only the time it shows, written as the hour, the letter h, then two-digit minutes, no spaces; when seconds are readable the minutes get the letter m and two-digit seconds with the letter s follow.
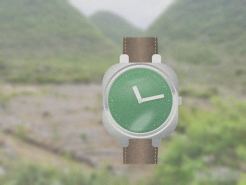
11h13
